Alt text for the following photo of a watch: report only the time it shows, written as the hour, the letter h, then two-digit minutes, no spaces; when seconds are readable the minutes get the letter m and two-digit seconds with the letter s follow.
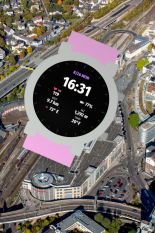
16h31
